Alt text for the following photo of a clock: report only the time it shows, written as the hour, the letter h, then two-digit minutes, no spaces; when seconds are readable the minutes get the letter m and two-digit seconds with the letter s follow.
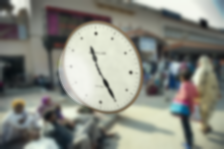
11h25
